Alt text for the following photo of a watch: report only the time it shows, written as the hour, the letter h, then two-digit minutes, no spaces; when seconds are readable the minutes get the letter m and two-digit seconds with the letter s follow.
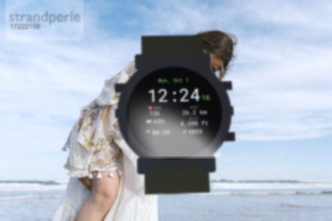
12h24
